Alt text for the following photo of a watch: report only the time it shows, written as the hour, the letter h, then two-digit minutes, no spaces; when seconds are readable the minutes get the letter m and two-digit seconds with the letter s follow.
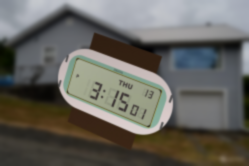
3h15m01s
